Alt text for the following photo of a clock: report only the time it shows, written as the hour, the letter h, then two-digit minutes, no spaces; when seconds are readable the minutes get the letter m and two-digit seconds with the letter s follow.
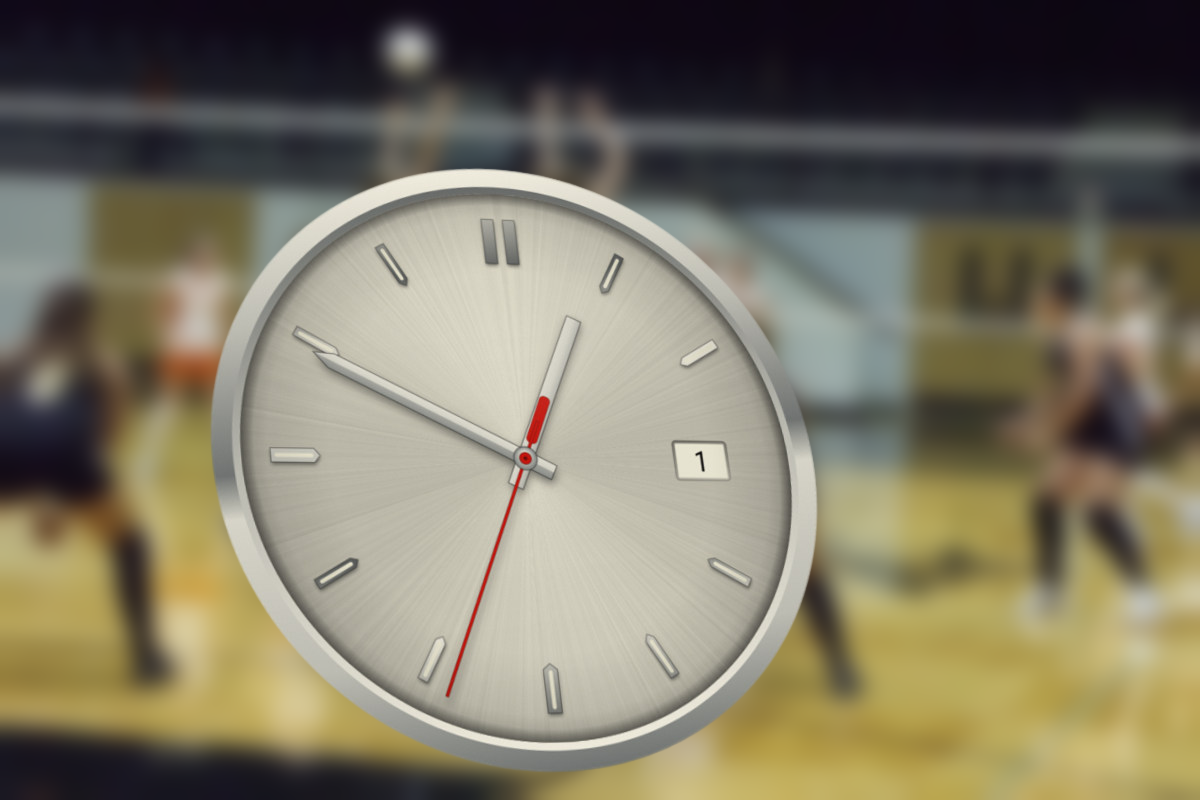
12h49m34s
